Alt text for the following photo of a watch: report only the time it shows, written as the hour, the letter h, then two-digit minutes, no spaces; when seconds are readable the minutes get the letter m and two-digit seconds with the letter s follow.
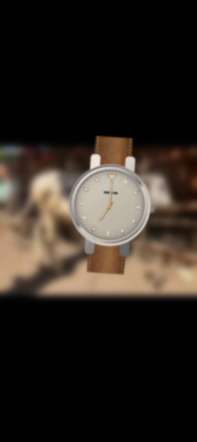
7h00
